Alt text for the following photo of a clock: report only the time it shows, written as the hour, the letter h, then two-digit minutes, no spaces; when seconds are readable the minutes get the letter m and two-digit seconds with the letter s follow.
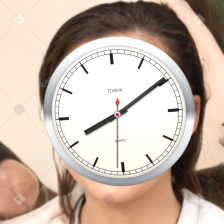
8h09m31s
